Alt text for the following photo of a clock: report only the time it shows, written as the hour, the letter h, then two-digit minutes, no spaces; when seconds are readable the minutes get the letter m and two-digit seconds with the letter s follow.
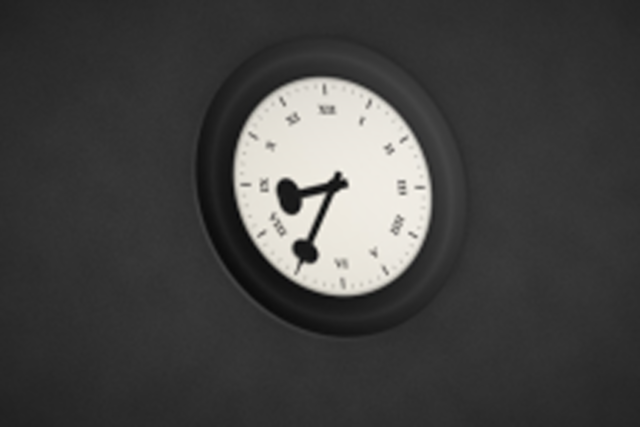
8h35
